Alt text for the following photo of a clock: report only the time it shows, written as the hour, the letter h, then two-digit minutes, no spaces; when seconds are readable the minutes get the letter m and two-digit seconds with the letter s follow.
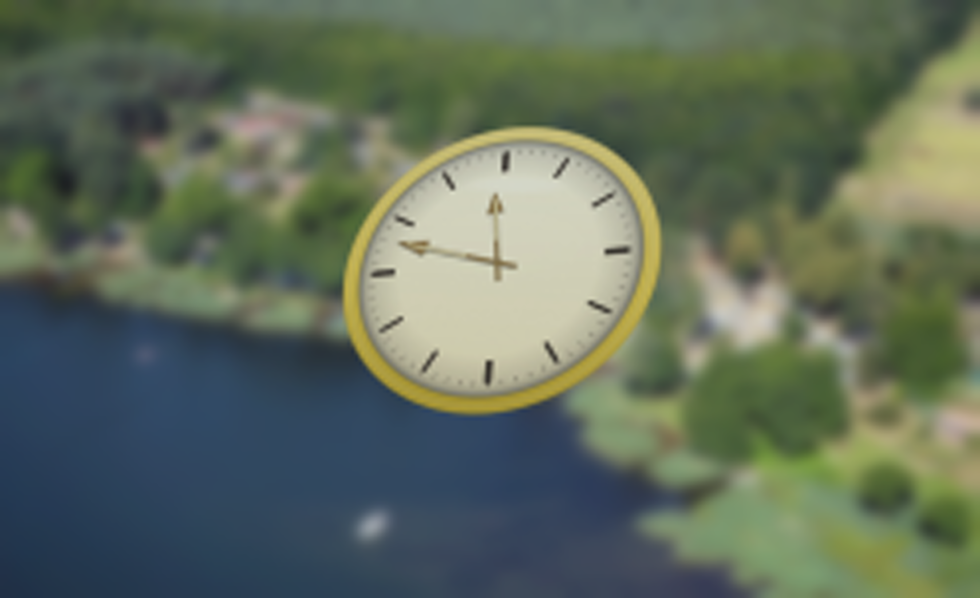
11h48
